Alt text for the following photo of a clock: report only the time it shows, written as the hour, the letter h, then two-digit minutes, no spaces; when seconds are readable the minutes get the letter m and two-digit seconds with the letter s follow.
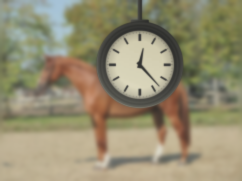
12h23
